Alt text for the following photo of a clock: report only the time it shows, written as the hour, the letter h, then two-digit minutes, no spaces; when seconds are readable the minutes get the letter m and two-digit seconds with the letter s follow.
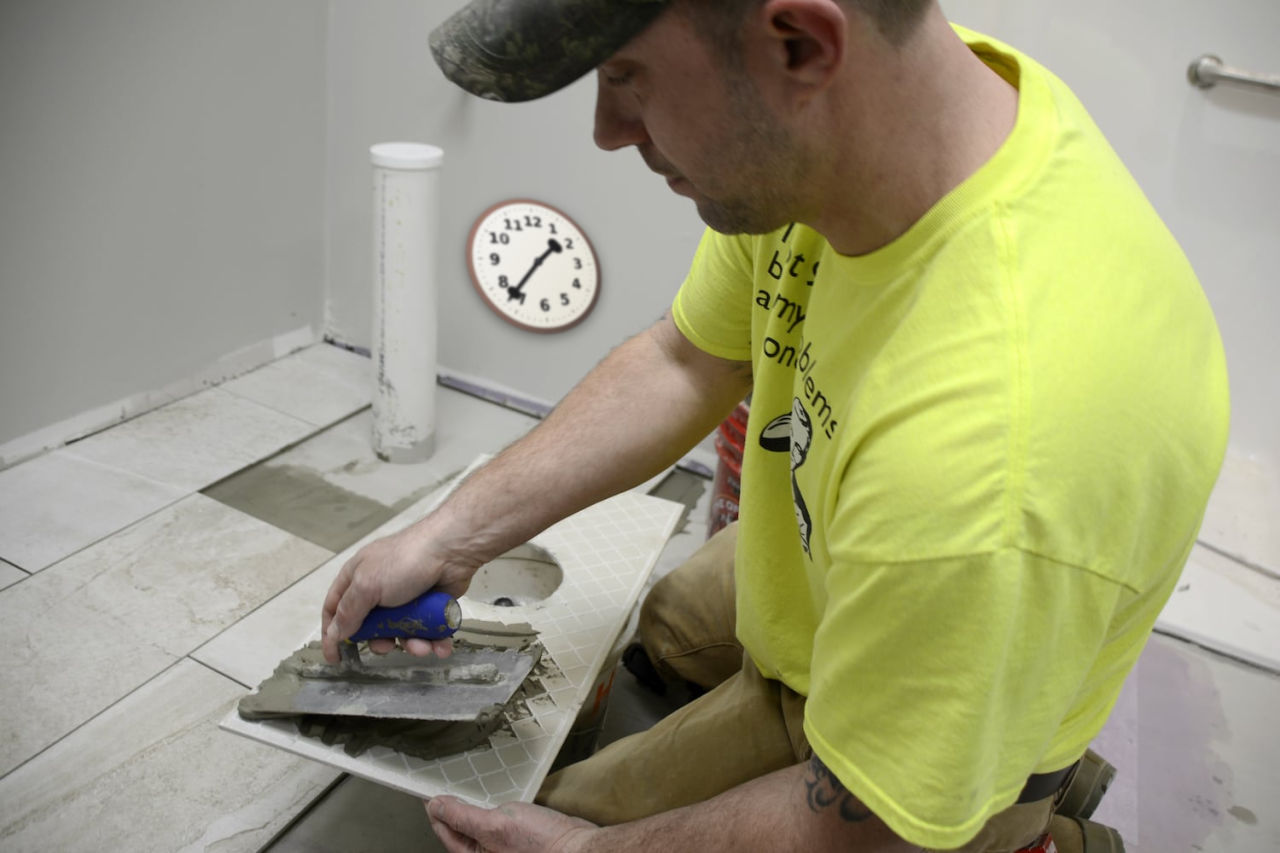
1h37
